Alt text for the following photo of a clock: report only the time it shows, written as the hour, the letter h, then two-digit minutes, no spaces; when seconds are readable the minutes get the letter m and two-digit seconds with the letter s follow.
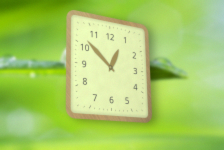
12h52
